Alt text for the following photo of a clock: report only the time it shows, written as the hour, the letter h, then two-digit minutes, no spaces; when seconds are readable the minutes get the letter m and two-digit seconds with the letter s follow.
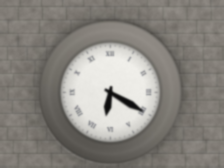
6h20
